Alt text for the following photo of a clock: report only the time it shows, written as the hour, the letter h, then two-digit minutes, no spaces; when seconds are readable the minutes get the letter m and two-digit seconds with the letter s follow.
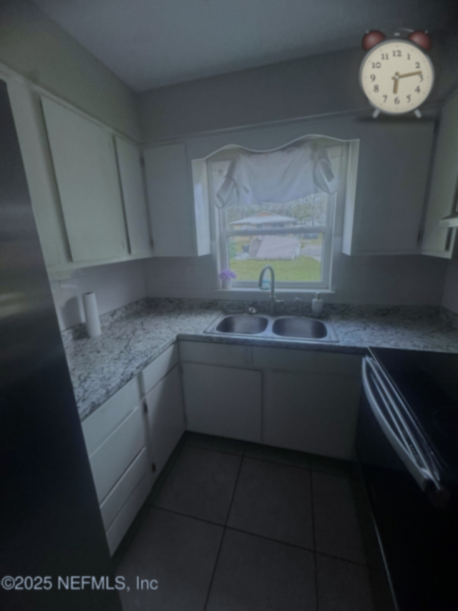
6h13
